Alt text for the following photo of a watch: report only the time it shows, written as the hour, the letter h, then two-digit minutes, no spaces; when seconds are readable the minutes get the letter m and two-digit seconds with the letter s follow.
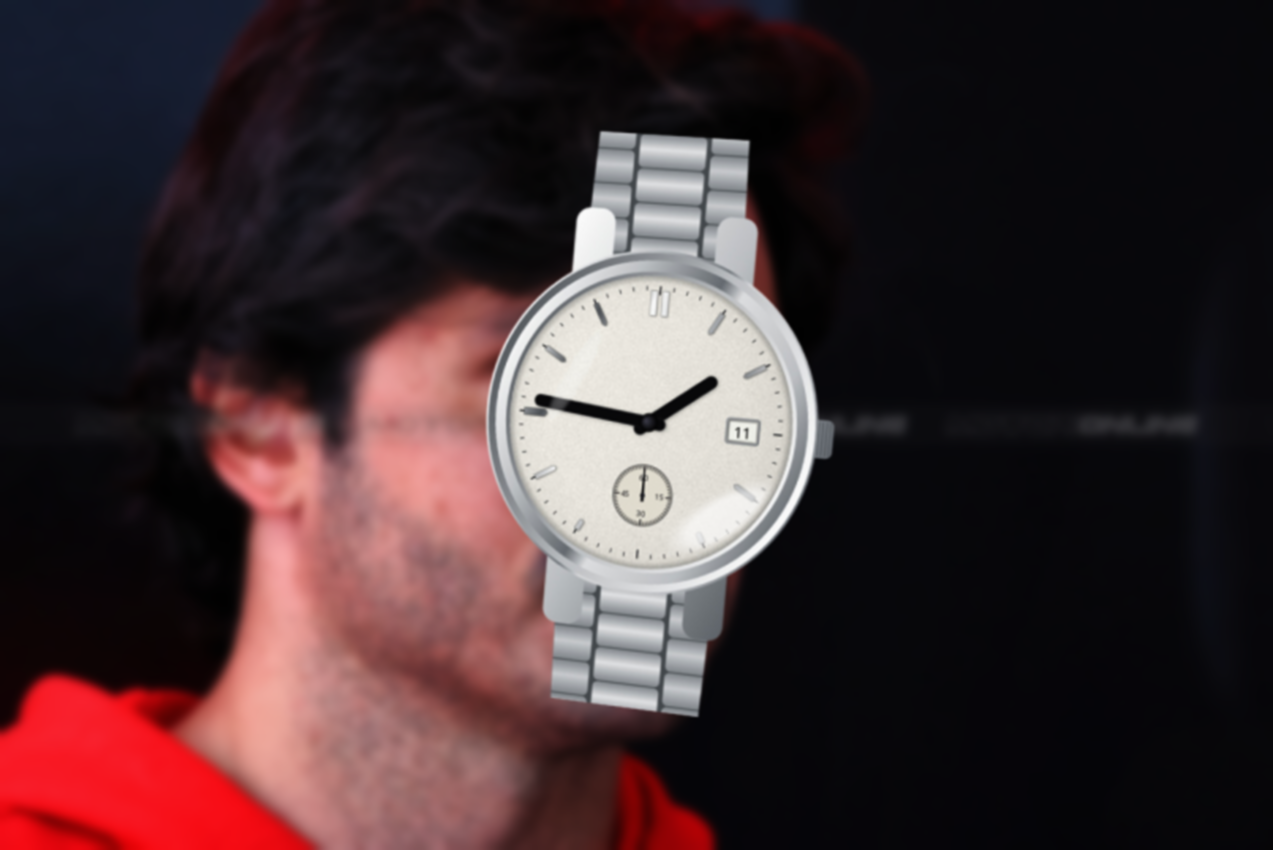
1h46
